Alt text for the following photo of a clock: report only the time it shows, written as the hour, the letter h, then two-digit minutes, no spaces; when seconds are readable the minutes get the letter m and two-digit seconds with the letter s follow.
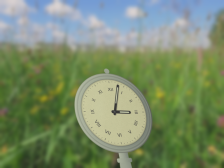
3h03
